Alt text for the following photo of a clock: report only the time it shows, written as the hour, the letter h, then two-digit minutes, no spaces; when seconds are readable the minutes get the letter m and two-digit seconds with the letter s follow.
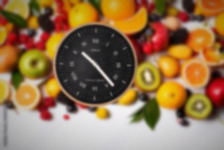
10h23
